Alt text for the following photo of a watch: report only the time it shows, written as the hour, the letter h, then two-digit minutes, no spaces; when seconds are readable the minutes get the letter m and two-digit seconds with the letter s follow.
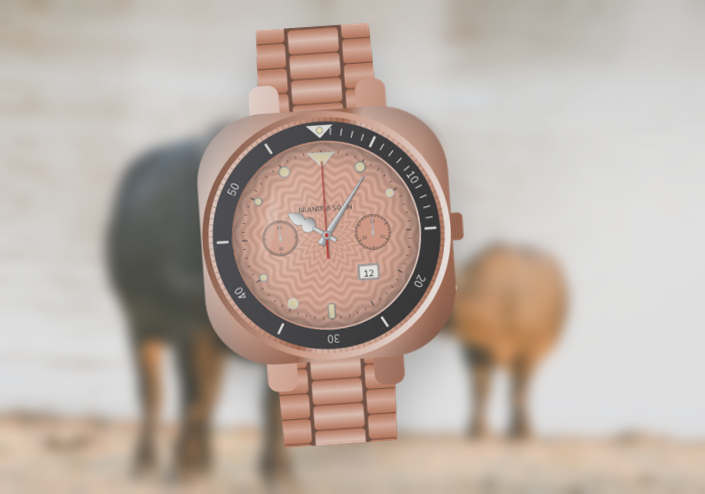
10h06
